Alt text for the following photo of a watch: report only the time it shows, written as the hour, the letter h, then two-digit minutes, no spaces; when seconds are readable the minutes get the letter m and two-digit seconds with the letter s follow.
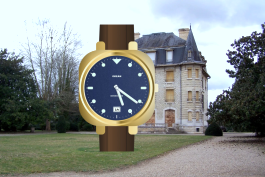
5h21
